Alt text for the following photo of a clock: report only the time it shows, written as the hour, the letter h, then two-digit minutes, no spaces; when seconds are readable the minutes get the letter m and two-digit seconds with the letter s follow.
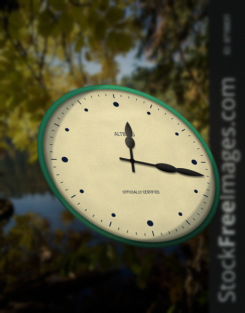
12h17
